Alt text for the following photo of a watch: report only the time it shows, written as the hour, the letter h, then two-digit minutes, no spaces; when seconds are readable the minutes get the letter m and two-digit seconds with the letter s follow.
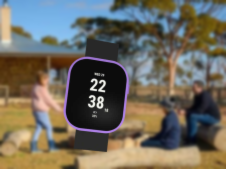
22h38
